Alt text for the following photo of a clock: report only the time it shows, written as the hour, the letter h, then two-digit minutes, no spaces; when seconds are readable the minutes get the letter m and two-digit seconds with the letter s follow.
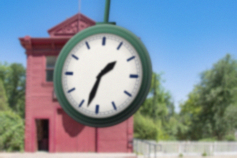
1h33
